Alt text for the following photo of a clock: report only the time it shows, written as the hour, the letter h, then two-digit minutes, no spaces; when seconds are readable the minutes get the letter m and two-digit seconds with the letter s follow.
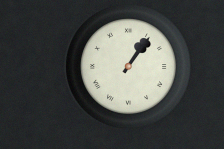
1h06
